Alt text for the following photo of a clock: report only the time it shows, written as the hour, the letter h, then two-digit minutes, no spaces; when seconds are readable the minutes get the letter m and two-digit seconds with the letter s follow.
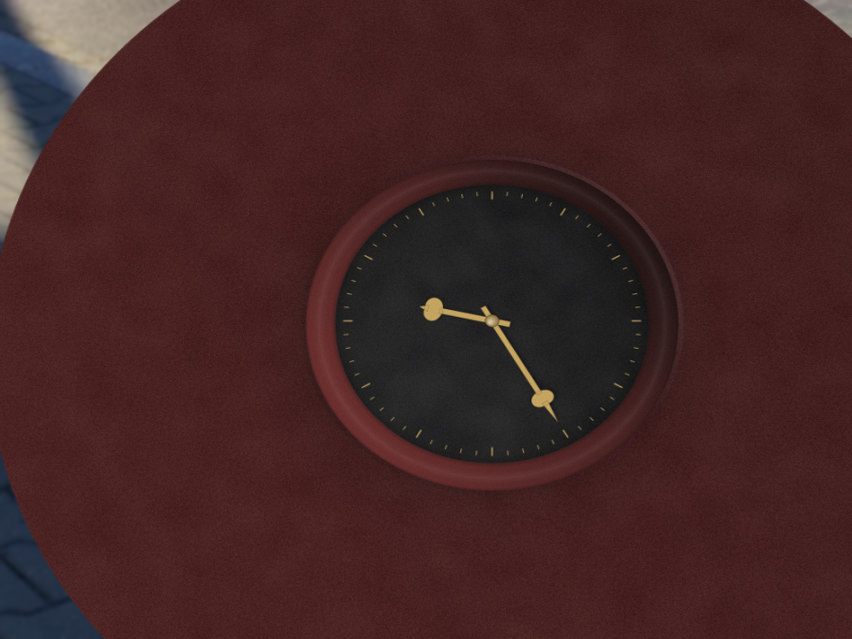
9h25
